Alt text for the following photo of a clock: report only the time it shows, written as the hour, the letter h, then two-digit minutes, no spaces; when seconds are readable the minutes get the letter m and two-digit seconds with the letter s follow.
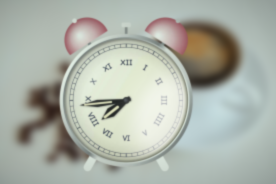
7h44
